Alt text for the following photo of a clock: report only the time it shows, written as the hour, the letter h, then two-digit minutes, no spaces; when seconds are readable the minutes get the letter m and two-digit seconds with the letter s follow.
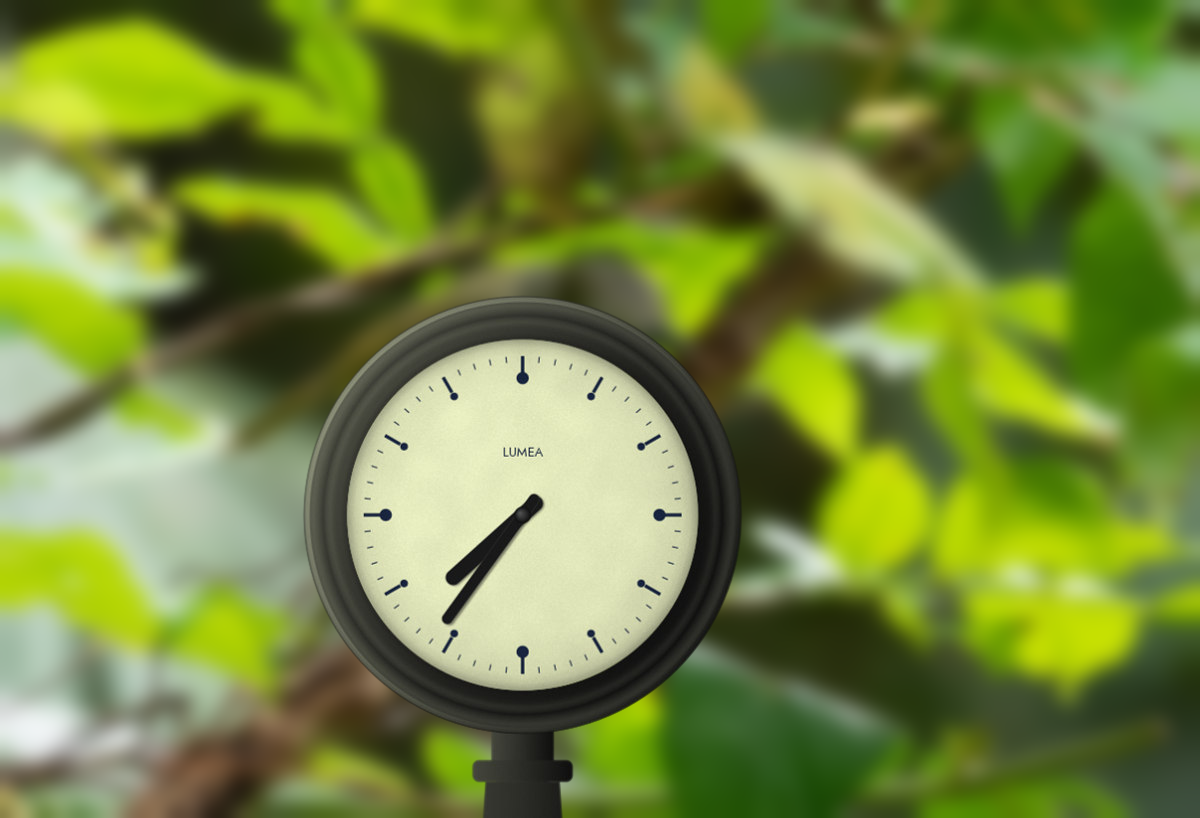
7h36
